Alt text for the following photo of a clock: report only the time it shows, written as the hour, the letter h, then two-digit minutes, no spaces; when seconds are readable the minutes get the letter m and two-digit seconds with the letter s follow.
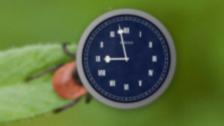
8h58
